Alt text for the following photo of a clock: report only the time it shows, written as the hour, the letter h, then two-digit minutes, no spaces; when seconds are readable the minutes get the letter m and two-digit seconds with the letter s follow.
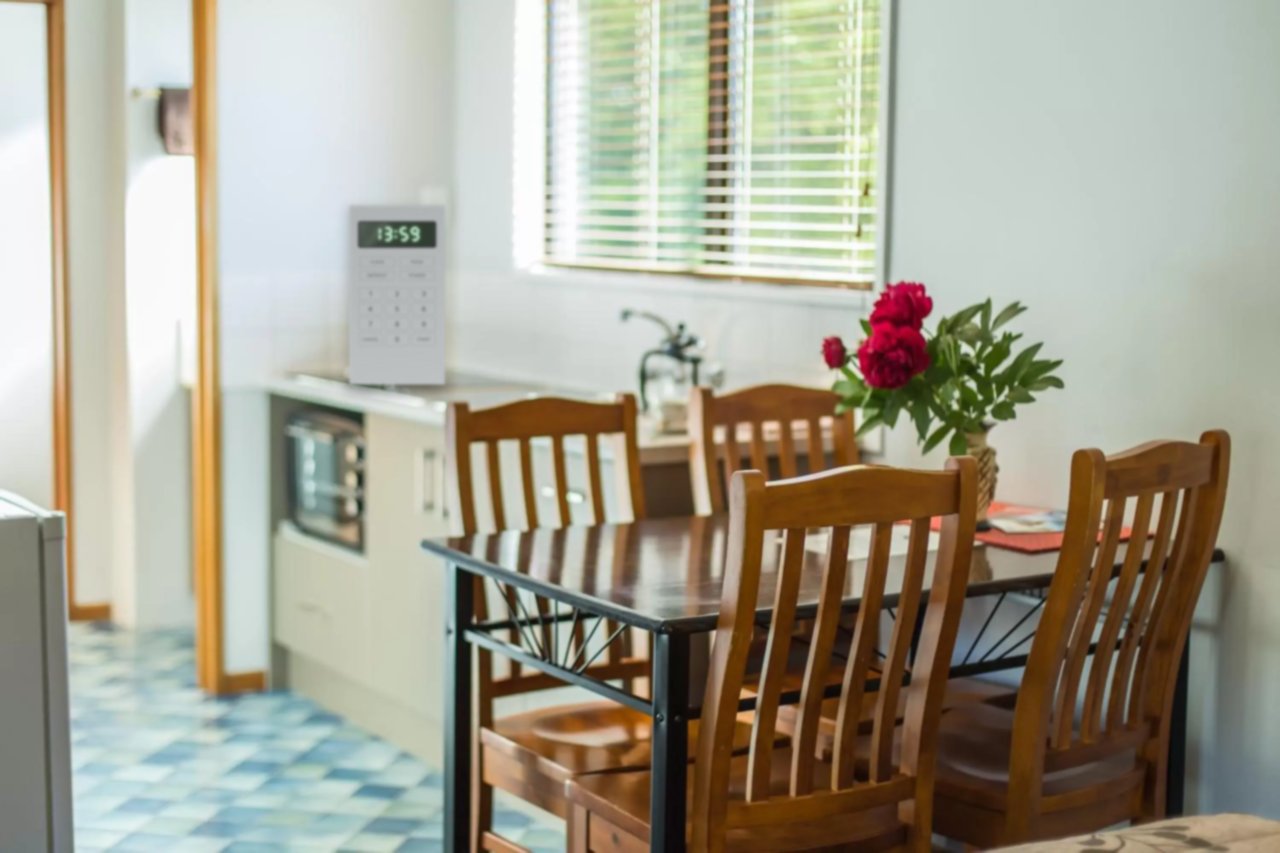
13h59
